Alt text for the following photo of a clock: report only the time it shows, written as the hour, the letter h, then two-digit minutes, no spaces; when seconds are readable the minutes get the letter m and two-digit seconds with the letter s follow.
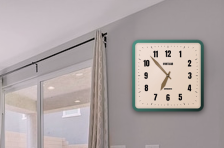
6h53
